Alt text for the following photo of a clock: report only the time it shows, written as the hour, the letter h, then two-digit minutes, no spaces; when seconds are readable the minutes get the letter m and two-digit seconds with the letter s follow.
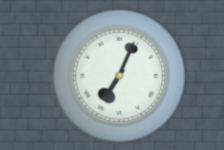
7h04
